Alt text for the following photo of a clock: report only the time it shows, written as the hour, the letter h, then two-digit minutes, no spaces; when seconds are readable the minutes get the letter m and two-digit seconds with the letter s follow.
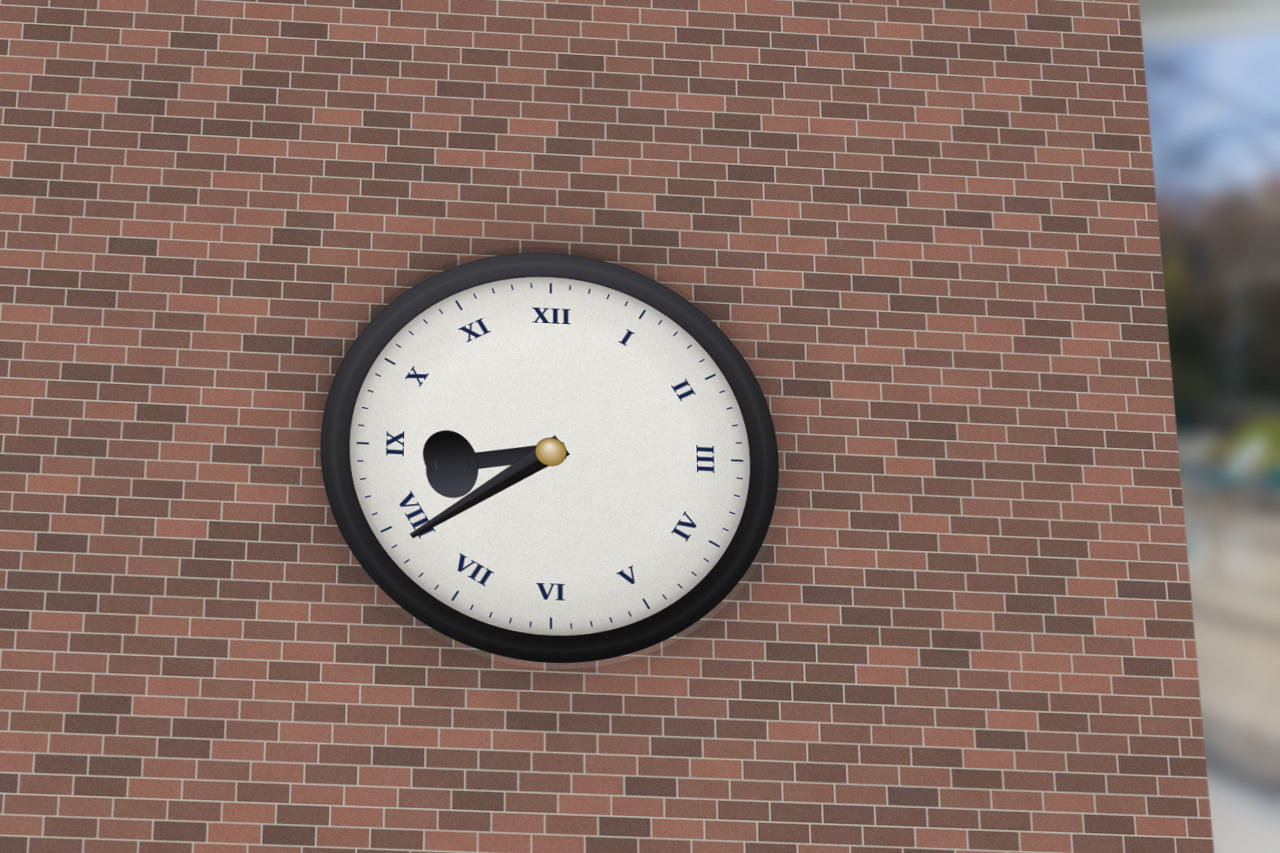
8h39
